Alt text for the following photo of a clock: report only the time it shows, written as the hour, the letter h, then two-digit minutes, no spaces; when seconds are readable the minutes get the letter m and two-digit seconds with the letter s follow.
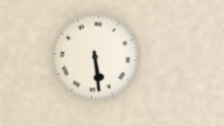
5h28
